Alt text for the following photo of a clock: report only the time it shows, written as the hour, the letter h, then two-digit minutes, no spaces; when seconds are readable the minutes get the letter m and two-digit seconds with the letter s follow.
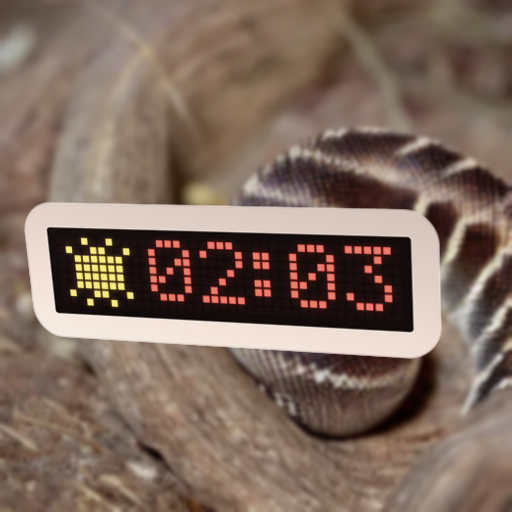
2h03
